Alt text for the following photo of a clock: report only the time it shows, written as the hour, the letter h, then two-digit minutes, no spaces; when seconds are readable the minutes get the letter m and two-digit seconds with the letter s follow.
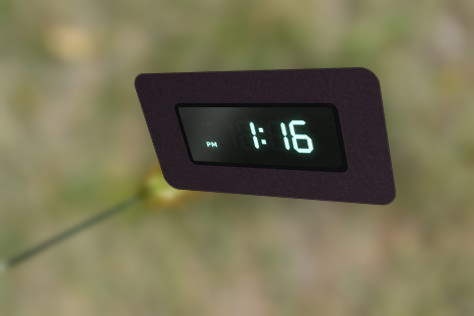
1h16
